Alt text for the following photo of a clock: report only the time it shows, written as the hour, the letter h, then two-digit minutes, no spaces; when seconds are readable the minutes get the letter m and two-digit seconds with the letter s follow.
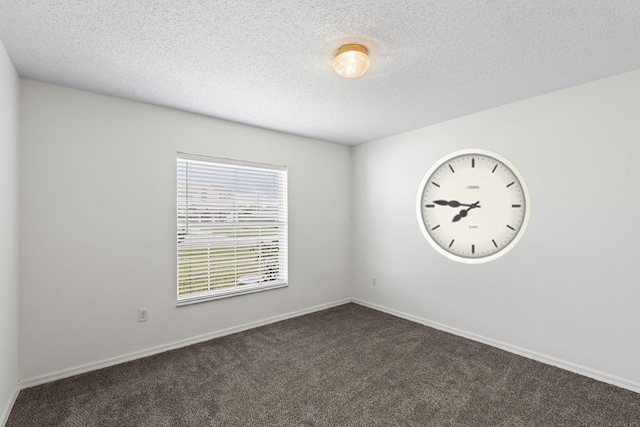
7h46
